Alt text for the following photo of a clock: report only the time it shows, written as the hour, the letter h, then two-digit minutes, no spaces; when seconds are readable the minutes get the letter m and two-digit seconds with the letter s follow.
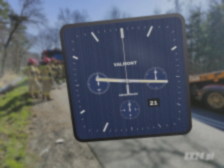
9h16
